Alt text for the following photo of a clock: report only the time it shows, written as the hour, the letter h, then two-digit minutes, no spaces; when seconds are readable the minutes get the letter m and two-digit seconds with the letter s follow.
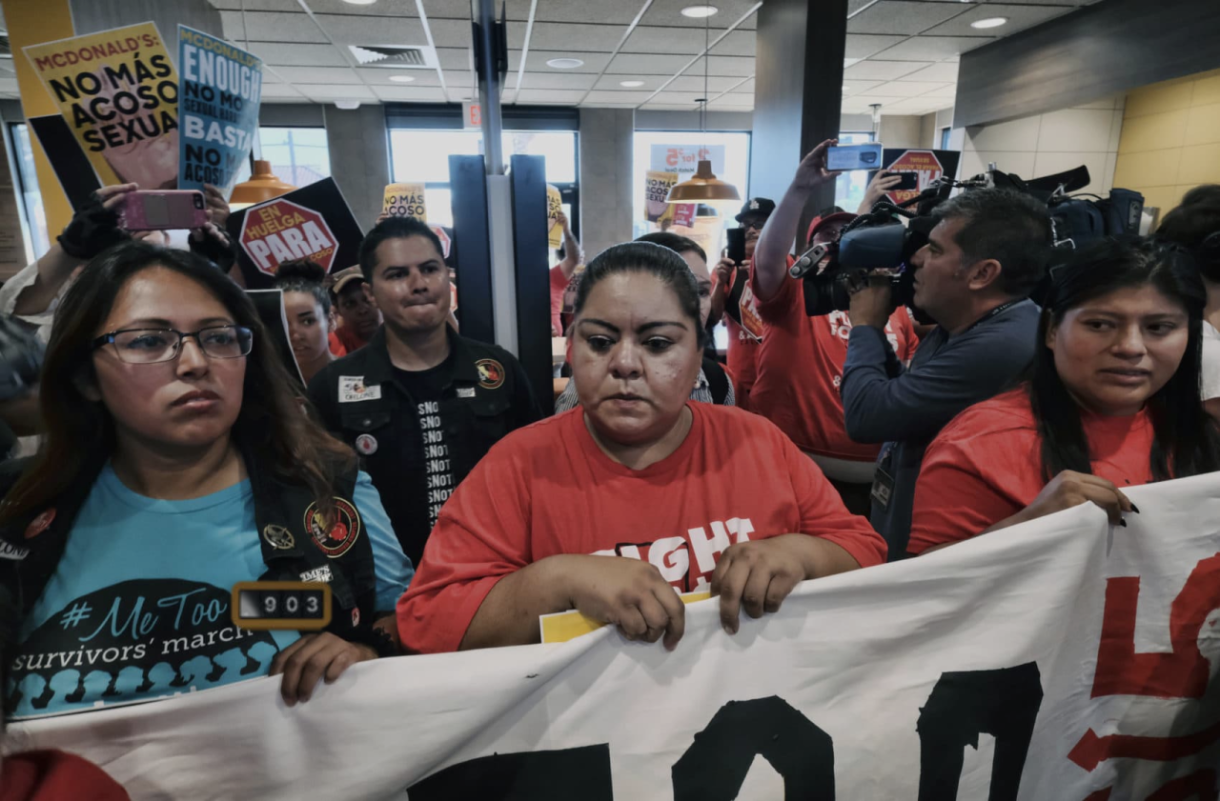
9h03
